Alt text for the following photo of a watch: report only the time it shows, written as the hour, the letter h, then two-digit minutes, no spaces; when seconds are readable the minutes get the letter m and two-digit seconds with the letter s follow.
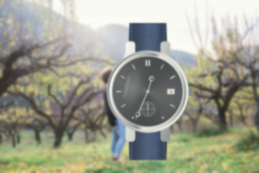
12h34
